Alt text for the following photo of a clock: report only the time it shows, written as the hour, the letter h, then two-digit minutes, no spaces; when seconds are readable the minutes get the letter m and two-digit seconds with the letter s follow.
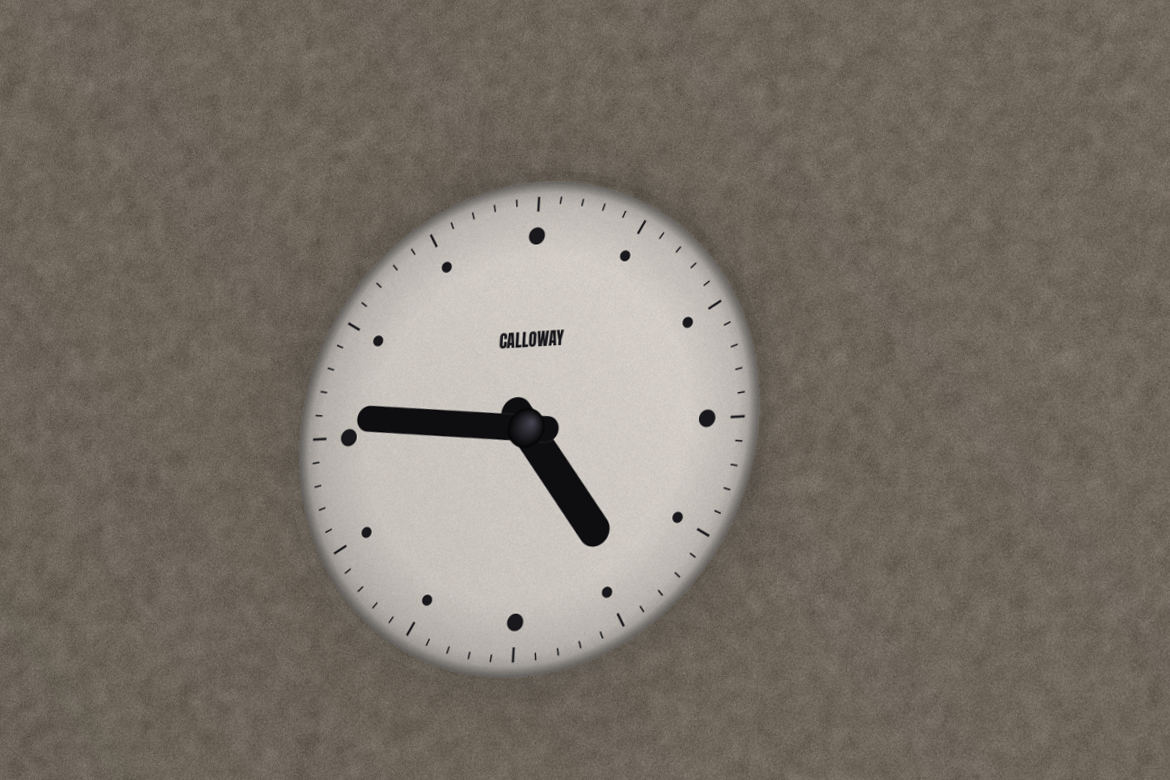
4h46
